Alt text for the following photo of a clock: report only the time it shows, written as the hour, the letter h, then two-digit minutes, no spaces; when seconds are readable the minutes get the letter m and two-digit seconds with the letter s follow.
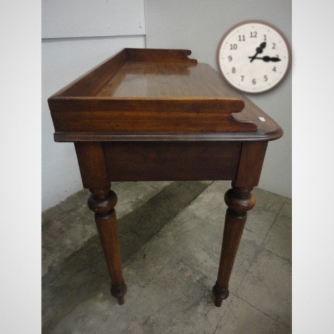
1h16
